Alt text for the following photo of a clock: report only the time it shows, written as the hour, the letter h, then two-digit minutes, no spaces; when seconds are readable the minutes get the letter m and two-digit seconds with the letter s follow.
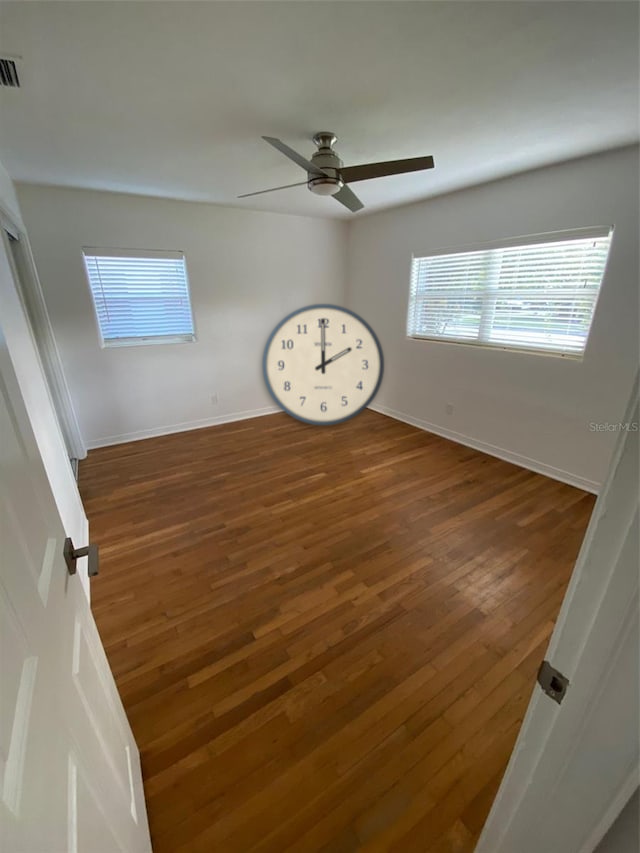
2h00
